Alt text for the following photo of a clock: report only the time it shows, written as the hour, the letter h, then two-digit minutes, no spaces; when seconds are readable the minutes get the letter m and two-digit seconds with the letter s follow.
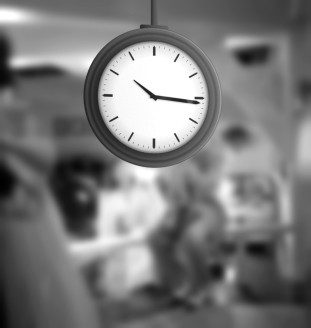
10h16
